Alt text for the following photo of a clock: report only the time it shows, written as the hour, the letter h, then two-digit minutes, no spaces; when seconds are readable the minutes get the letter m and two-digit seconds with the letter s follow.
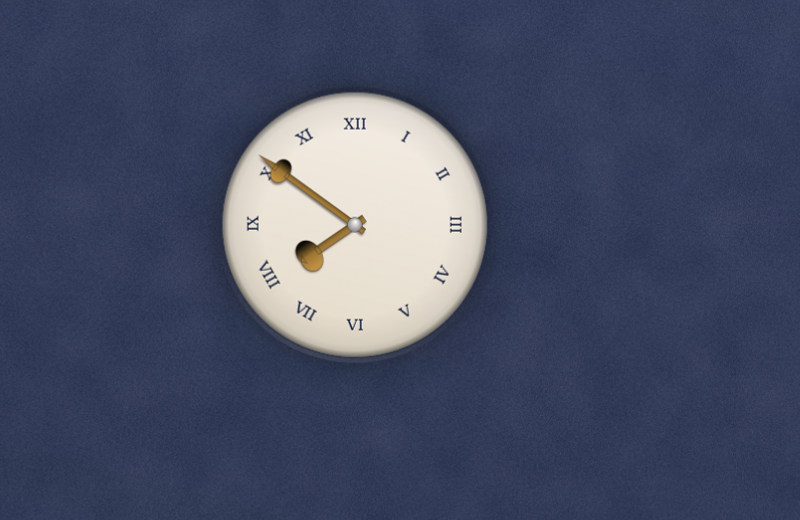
7h51
